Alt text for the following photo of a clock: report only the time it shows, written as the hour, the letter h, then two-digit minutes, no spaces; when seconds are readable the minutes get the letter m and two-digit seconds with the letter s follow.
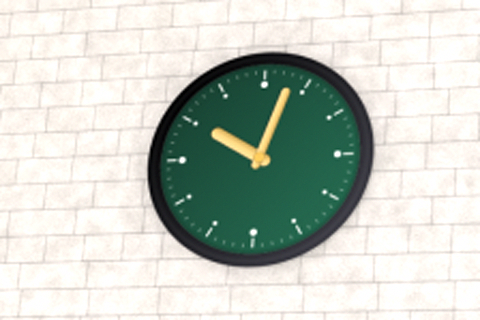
10h03
